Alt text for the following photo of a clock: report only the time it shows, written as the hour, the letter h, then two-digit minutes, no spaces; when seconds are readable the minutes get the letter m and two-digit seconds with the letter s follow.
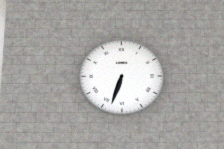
6h33
